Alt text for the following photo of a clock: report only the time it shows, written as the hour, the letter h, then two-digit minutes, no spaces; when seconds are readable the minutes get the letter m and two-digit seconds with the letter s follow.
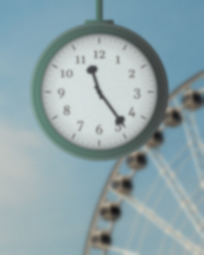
11h24
